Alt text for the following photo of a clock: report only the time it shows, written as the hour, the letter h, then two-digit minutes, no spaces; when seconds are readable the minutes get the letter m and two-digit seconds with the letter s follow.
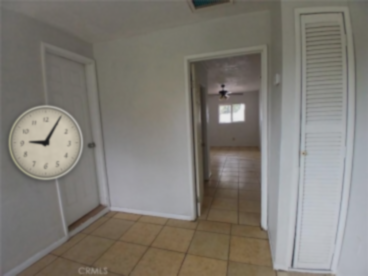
9h05
